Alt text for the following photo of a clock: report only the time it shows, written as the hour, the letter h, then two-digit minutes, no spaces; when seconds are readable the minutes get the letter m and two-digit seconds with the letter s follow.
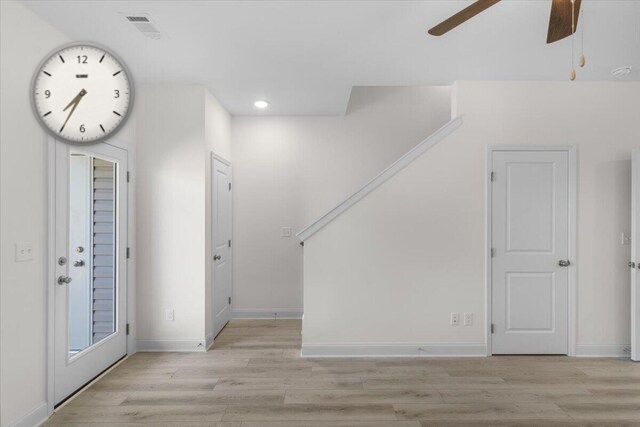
7h35
